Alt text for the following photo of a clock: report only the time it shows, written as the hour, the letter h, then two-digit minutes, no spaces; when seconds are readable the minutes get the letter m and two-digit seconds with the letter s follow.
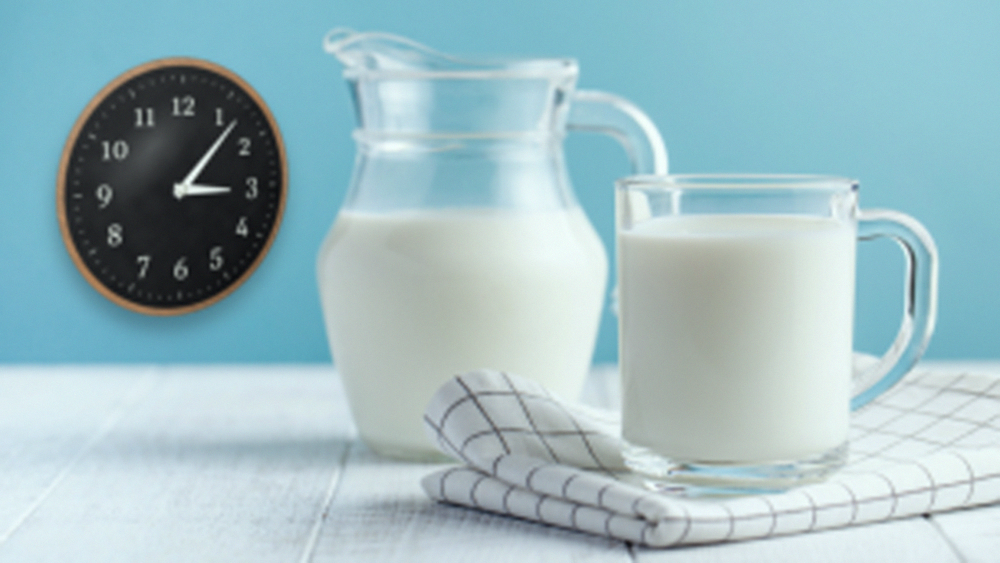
3h07
